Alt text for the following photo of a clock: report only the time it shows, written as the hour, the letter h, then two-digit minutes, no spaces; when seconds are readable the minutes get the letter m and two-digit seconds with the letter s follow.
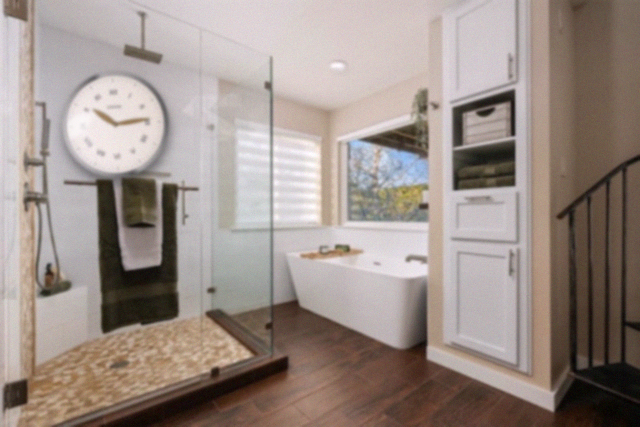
10h14
